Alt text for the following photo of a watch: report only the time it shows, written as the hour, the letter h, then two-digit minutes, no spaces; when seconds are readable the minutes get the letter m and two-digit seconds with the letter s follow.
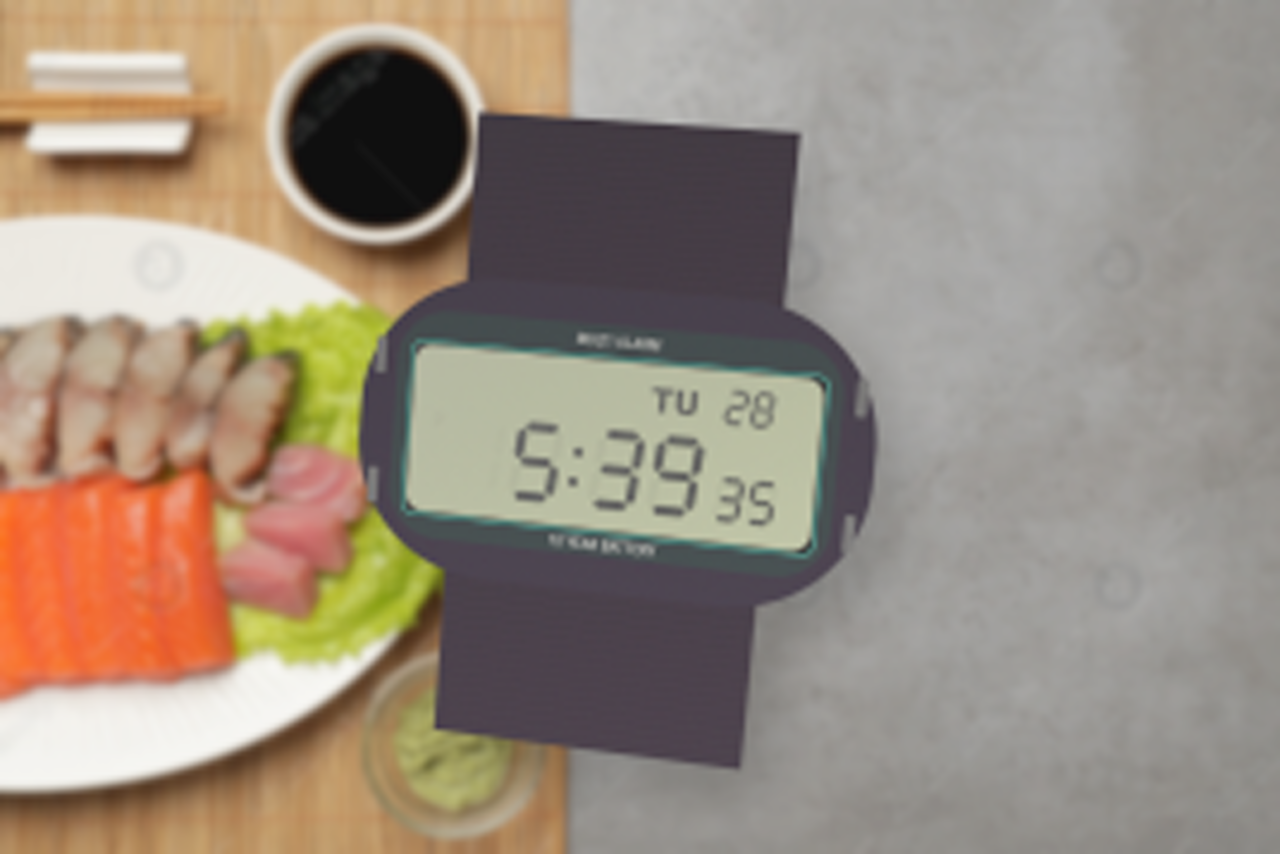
5h39m35s
